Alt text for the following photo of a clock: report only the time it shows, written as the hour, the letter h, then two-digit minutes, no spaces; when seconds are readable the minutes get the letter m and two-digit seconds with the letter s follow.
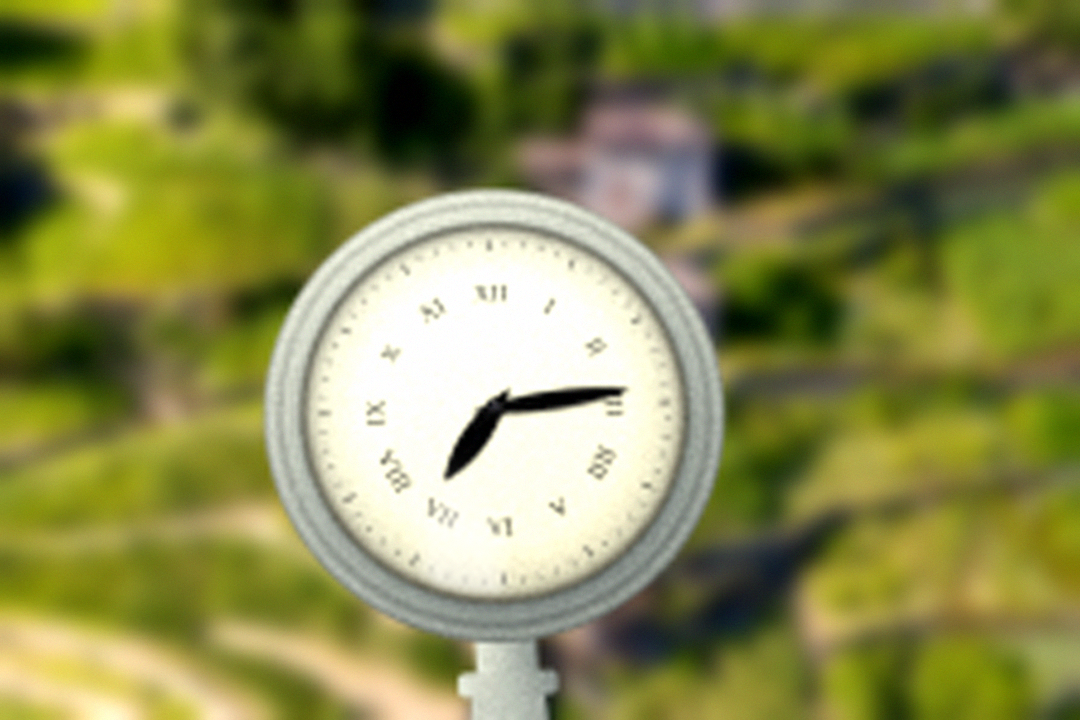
7h14
